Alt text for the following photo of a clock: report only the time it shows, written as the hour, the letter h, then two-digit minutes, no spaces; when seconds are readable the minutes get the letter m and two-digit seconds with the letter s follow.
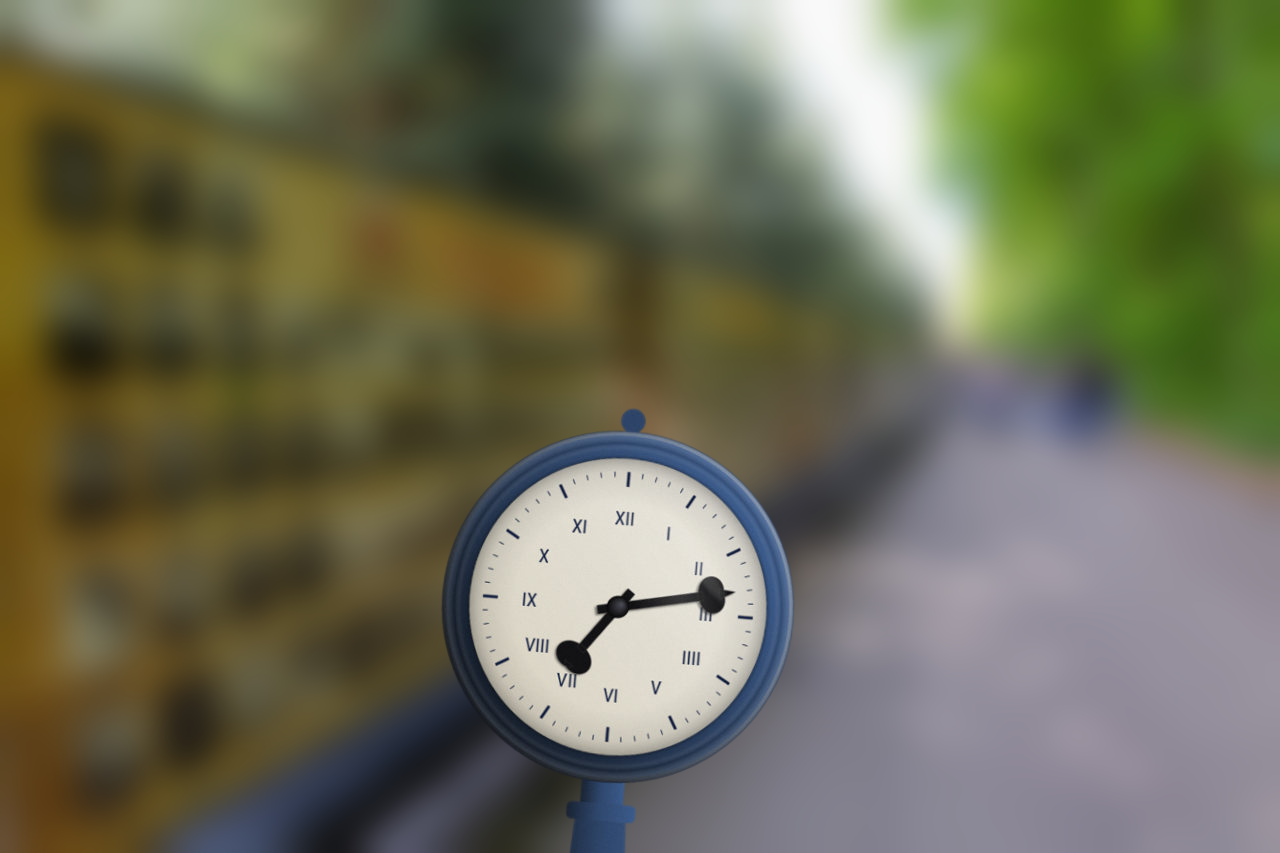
7h13
